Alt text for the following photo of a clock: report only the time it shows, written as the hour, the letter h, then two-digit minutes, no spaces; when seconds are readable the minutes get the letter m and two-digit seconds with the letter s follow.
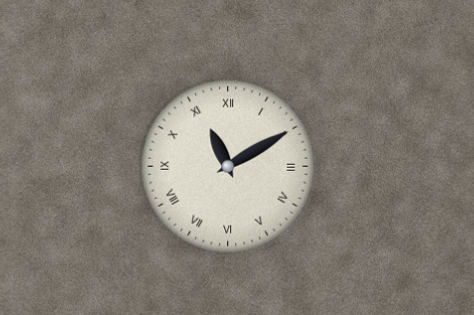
11h10
